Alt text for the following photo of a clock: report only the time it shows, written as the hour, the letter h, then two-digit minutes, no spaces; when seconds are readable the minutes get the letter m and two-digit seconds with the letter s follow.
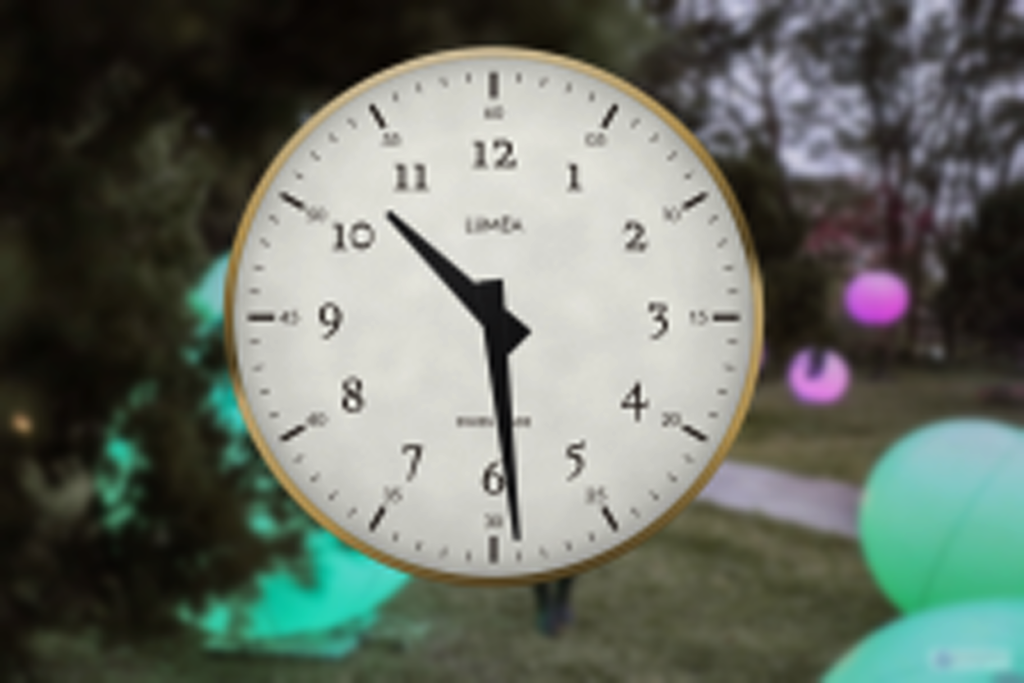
10h29
